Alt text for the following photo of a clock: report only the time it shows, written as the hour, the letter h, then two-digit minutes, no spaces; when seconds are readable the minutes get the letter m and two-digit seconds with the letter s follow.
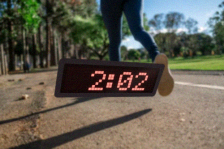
2h02
